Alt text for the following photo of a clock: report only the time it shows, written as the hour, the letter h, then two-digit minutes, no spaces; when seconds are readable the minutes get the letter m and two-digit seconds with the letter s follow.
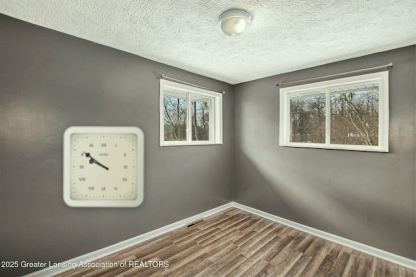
9h51
